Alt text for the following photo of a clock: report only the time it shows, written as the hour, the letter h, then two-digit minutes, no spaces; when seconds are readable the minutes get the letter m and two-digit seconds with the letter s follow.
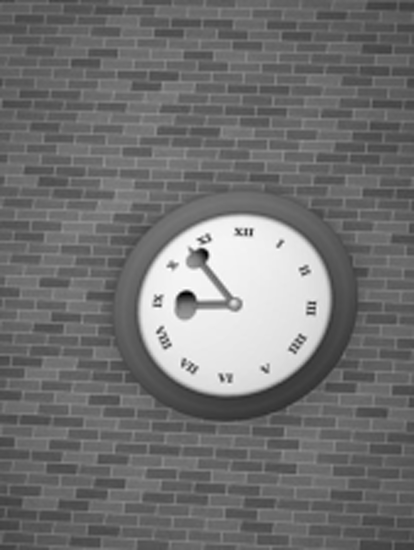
8h53
